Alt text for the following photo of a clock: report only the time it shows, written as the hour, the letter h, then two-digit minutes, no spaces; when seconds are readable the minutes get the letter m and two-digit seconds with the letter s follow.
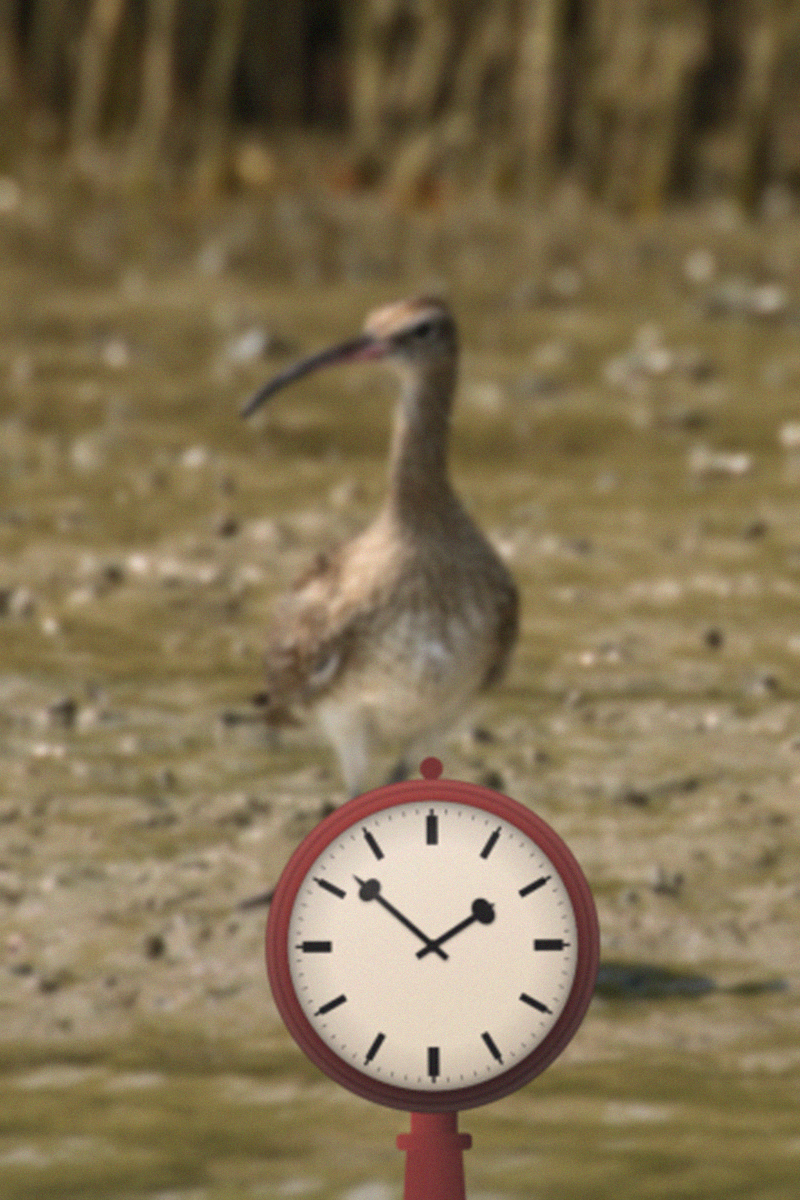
1h52
